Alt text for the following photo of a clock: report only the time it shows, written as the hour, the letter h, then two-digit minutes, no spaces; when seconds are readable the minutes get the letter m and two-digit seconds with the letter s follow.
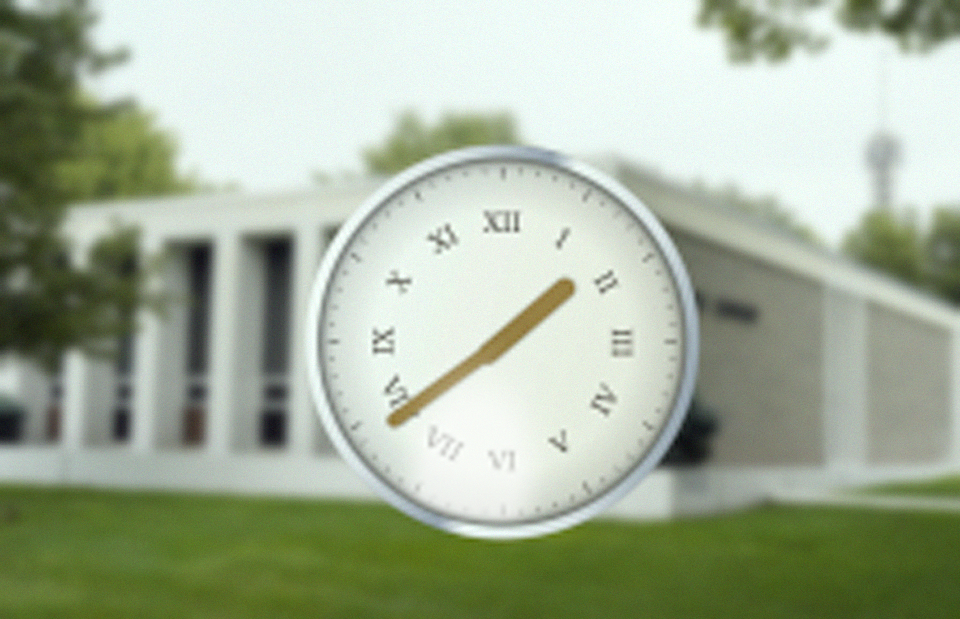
1h39
